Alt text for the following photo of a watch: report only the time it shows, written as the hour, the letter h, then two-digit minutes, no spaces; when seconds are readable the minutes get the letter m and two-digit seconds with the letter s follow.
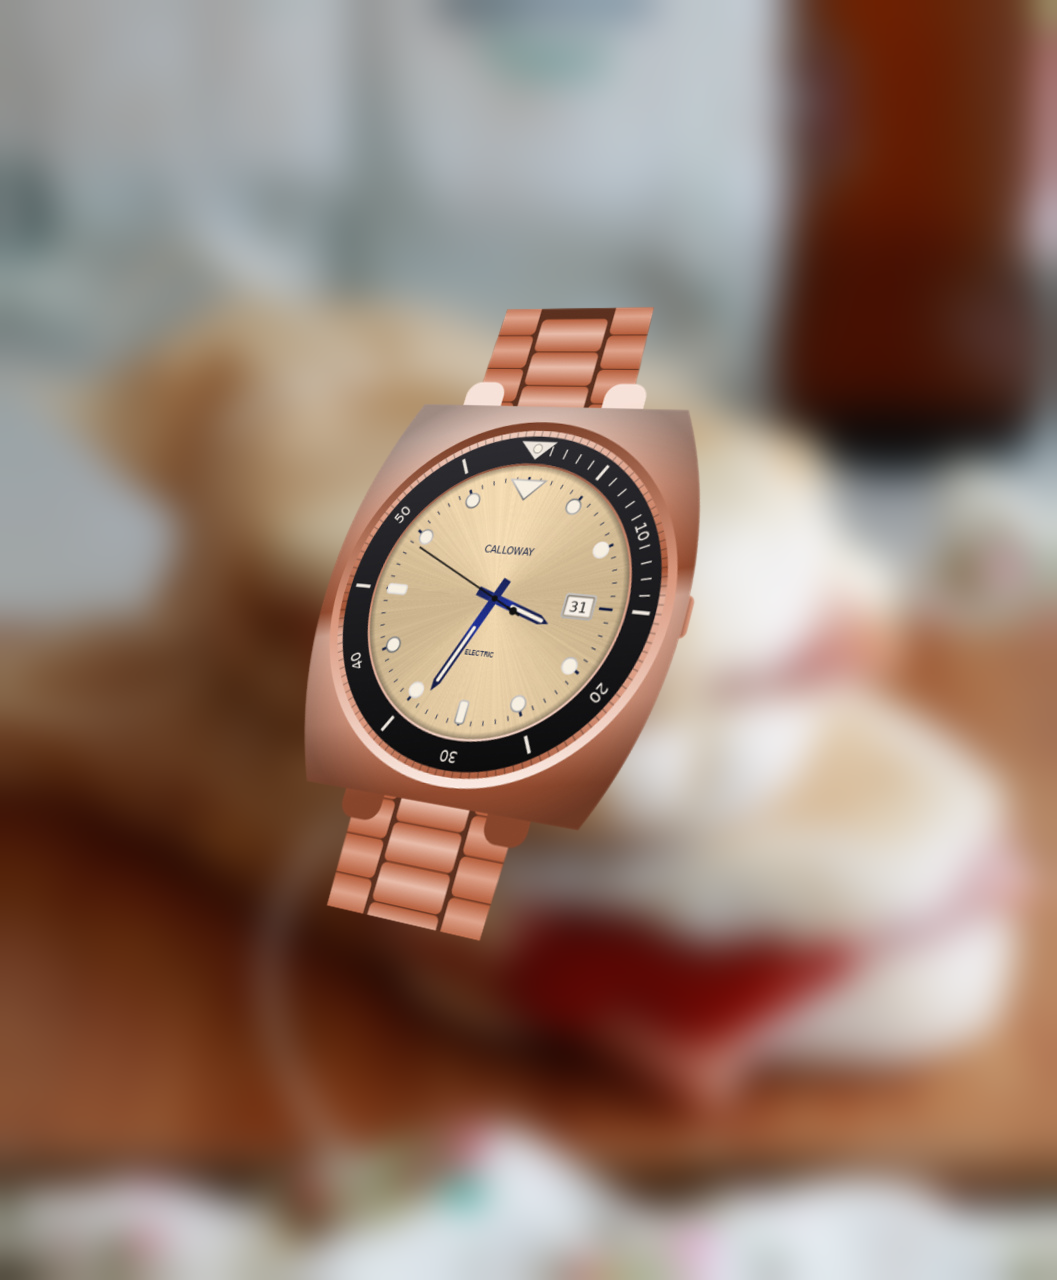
3h33m49s
